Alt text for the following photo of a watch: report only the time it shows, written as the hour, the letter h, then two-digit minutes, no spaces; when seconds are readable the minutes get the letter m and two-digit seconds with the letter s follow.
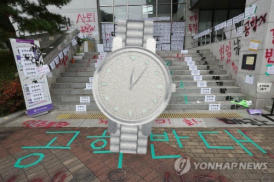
12h06
